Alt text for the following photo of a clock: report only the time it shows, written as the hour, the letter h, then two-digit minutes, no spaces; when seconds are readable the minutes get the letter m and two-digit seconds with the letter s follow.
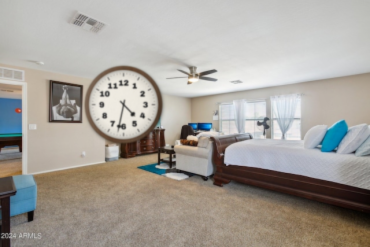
4h32
